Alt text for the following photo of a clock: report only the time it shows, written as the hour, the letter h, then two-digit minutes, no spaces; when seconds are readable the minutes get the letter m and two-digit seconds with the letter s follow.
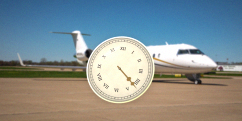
4h22
